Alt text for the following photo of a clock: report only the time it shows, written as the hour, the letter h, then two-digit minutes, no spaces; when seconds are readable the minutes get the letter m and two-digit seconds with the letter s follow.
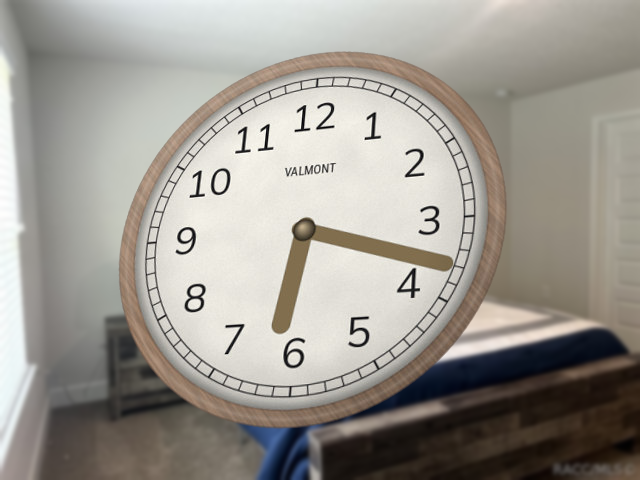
6h18
